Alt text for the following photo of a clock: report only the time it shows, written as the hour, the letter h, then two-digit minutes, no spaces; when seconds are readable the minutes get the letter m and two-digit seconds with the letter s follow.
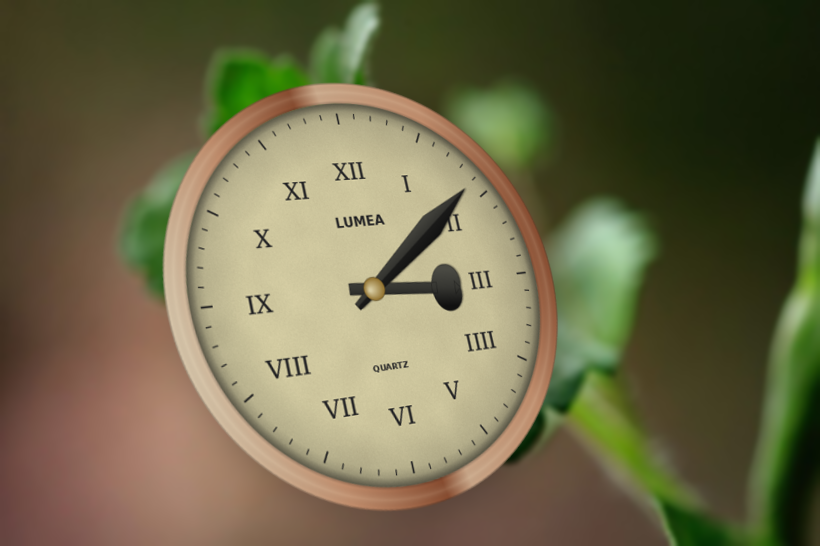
3h09
